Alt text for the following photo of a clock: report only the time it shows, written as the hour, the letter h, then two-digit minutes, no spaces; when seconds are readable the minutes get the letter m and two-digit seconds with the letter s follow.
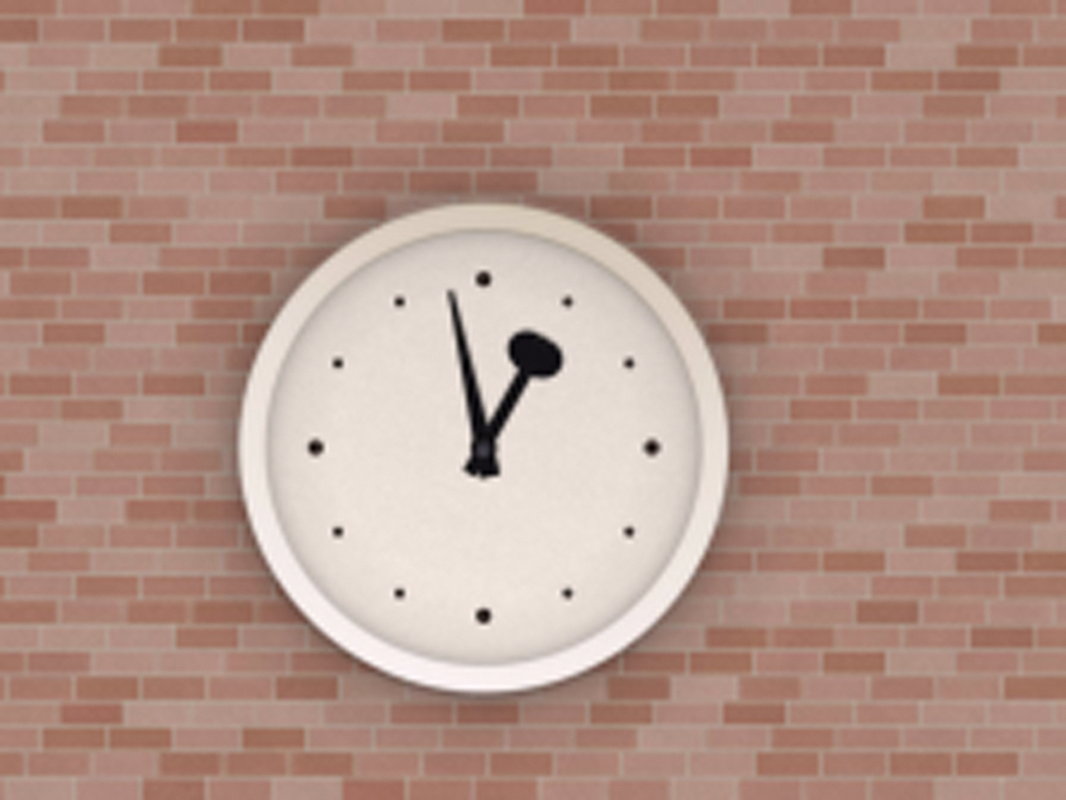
12h58
